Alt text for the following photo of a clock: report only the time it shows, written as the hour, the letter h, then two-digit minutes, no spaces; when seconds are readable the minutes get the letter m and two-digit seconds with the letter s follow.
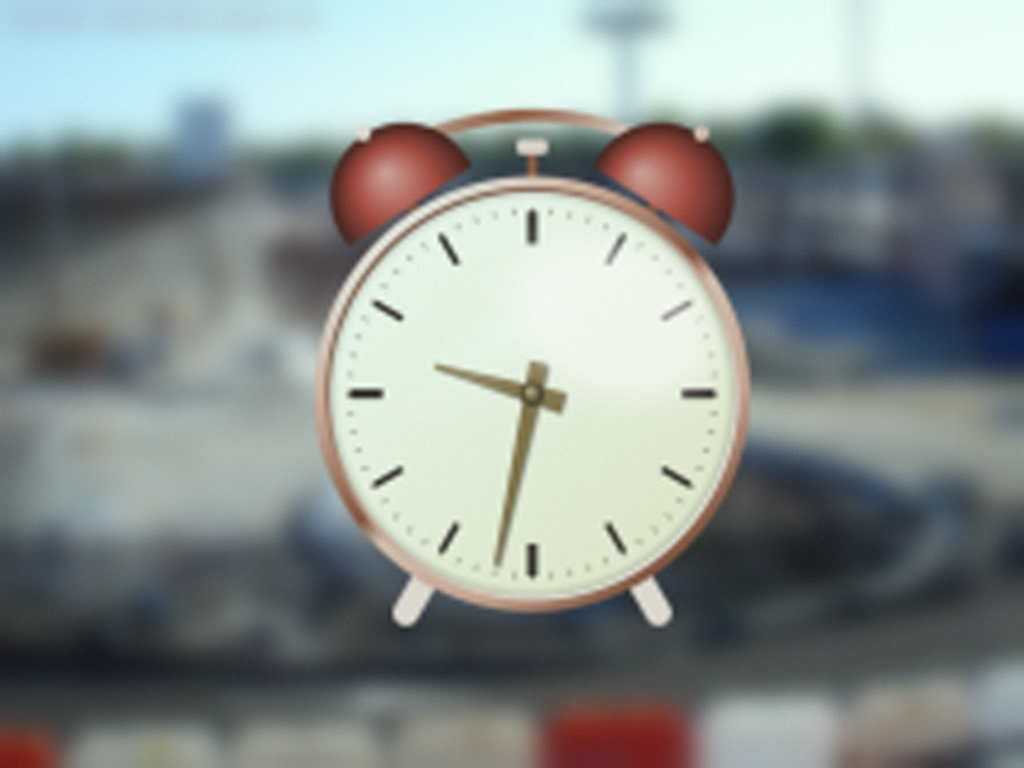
9h32
